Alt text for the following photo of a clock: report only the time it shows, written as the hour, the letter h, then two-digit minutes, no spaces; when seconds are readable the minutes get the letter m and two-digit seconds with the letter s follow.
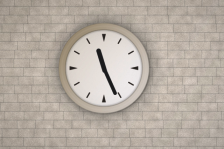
11h26
